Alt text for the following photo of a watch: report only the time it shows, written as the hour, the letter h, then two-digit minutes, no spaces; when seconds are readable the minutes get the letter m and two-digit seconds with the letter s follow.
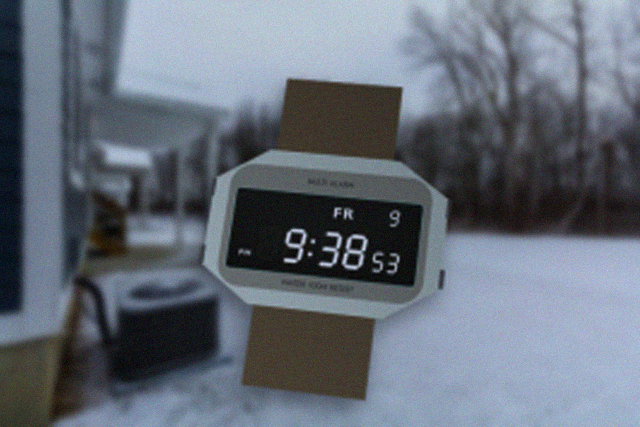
9h38m53s
